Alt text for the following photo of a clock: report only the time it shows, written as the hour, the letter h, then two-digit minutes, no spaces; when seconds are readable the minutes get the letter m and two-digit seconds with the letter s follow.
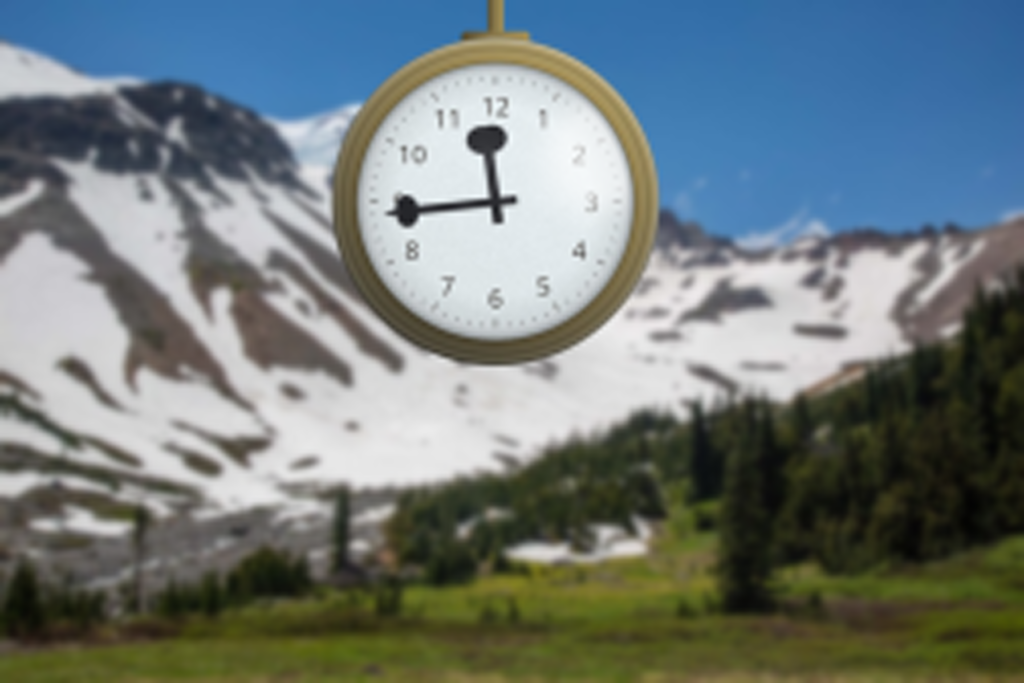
11h44
